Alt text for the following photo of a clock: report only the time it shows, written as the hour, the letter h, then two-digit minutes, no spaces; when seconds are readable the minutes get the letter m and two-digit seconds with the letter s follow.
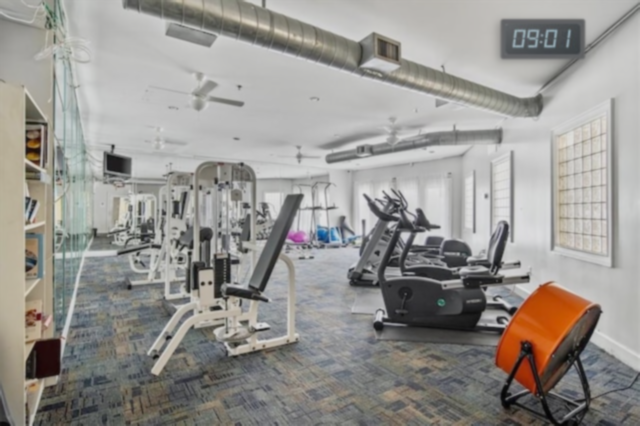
9h01
